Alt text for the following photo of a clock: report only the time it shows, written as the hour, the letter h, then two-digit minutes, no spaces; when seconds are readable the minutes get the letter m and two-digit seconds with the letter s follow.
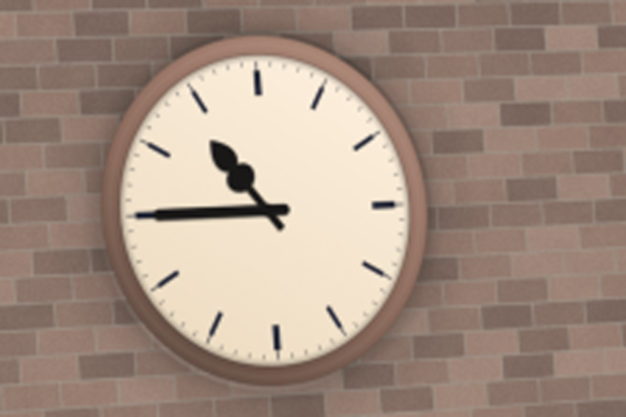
10h45
